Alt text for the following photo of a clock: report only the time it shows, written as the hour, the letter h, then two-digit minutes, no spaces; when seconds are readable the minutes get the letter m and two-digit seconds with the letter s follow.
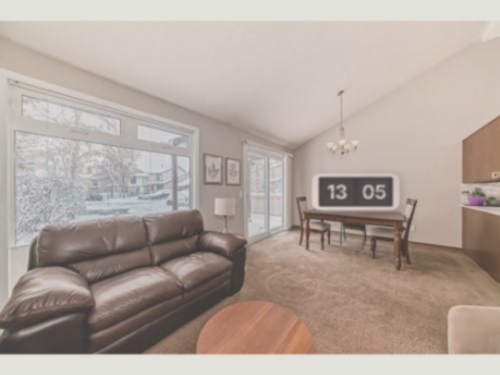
13h05
